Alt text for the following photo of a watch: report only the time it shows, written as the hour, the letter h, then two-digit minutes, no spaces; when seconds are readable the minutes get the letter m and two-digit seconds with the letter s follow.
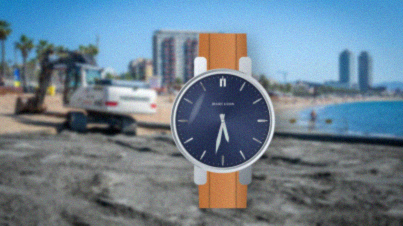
5h32
